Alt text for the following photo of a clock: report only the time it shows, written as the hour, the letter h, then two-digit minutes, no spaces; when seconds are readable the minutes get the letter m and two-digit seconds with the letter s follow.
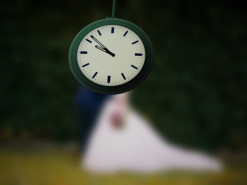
9h52
